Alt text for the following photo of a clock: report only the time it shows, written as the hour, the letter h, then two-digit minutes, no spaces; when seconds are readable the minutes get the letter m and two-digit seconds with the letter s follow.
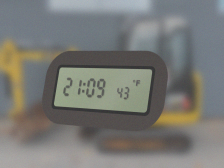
21h09
